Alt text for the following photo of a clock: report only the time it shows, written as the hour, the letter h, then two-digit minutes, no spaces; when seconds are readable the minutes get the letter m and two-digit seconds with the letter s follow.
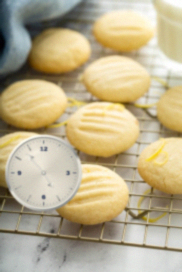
4h53
